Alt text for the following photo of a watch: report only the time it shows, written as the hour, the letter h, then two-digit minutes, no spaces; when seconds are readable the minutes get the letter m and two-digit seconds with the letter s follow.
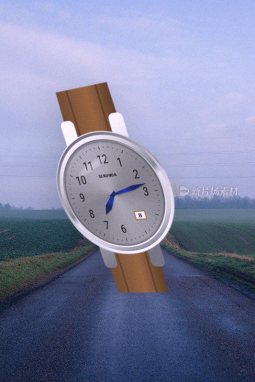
7h13
